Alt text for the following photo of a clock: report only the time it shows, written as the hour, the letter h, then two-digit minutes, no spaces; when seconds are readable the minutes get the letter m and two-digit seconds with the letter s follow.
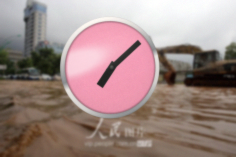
7h08
